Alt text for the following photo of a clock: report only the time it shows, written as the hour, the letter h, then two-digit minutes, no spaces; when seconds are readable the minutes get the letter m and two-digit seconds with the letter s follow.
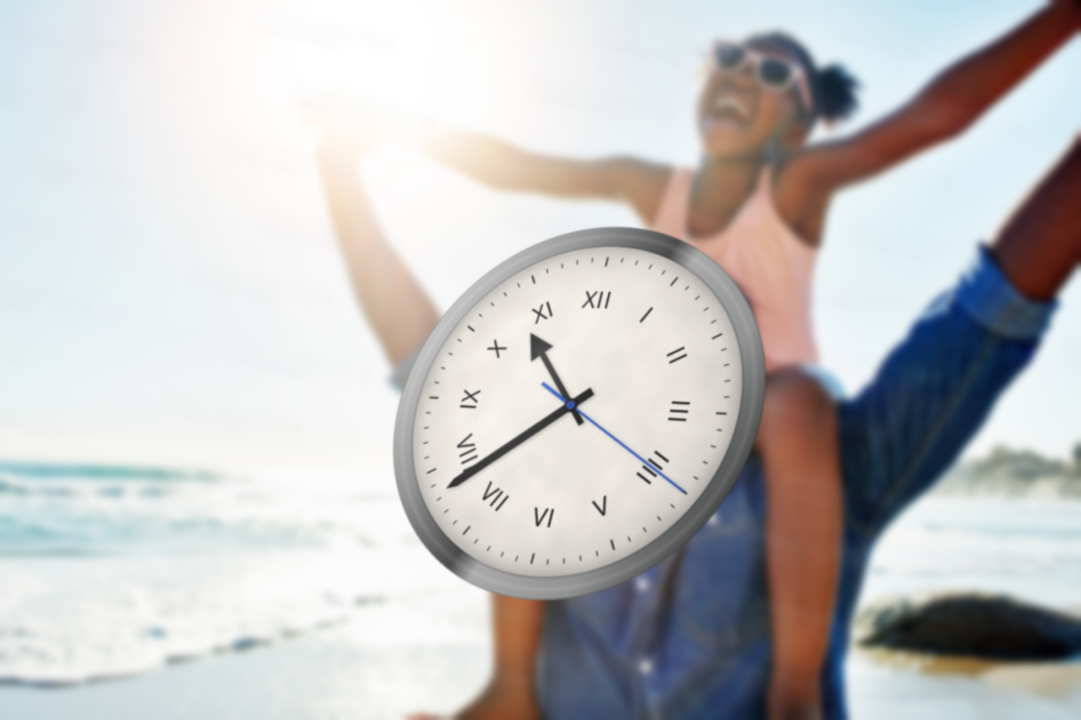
10h38m20s
